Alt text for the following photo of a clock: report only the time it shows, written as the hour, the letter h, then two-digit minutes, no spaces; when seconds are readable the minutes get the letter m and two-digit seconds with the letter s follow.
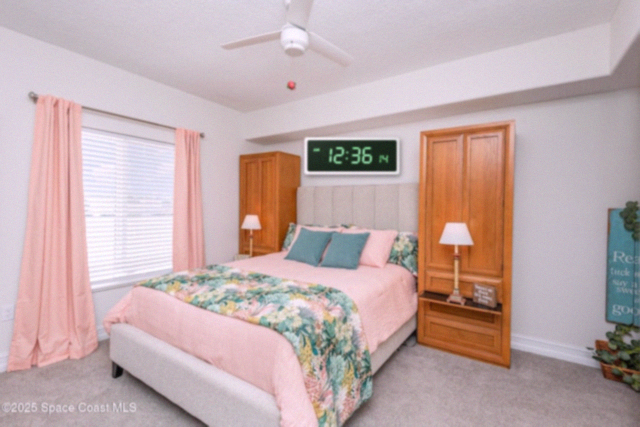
12h36
